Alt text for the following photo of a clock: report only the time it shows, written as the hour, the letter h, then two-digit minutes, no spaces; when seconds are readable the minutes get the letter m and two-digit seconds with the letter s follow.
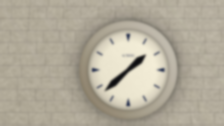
1h38
